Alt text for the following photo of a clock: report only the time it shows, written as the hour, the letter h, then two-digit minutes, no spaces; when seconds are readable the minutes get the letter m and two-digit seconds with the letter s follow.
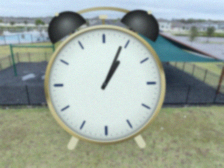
1h04
